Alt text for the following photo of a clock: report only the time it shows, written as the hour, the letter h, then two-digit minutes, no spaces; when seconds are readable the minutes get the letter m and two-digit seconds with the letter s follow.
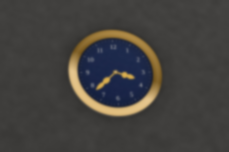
3h38
